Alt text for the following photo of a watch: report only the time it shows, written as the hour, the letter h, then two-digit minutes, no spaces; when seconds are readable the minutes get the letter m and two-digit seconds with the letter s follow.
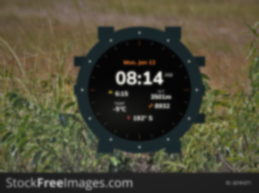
8h14
